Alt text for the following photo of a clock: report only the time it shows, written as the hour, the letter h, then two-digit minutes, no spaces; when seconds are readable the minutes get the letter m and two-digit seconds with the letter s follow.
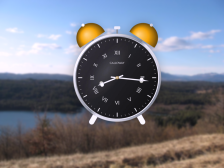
8h16
